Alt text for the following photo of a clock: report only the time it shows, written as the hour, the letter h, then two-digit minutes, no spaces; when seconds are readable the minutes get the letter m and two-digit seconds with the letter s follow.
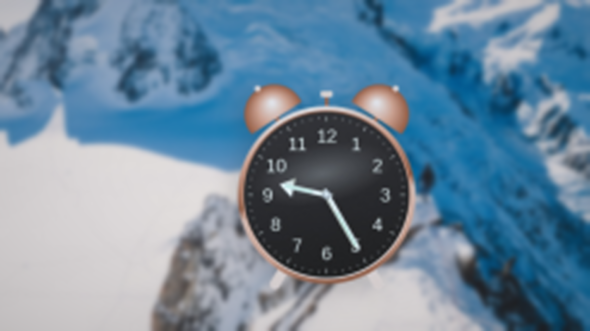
9h25
